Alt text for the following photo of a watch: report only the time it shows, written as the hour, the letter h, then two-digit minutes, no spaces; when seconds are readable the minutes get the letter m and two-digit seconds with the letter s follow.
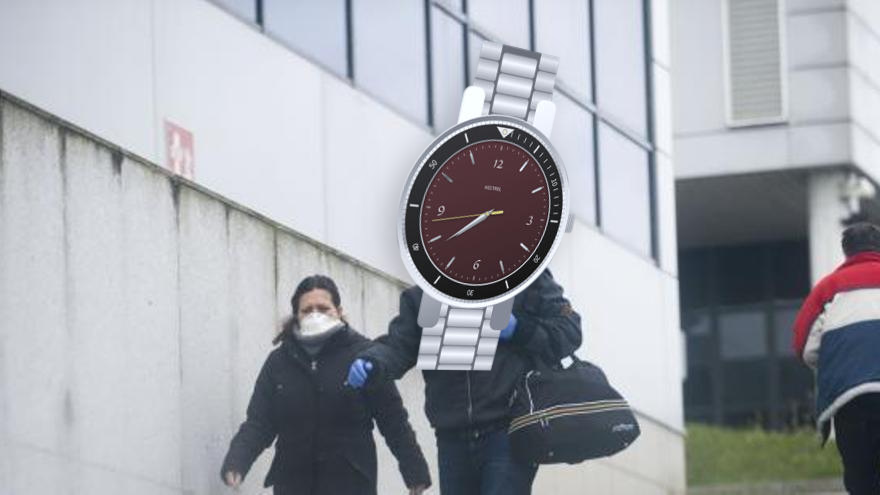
7h38m43s
